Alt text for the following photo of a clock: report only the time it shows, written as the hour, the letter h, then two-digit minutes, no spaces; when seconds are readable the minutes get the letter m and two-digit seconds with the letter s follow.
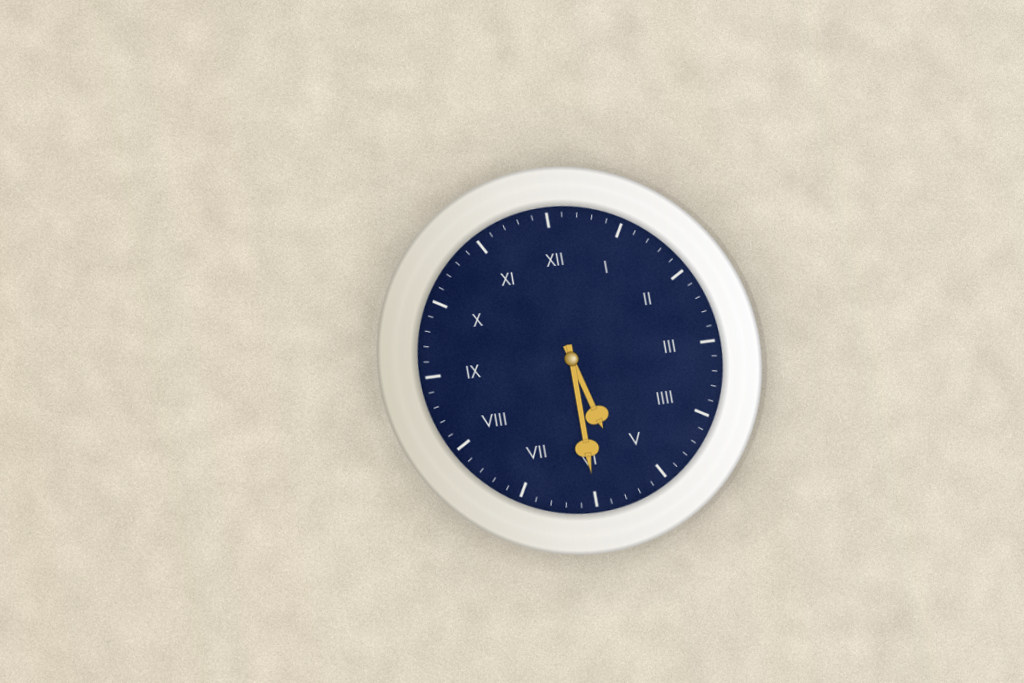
5h30
